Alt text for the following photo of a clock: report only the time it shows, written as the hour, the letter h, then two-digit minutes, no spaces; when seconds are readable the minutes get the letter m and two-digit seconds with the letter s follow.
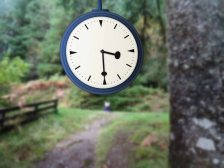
3h30
